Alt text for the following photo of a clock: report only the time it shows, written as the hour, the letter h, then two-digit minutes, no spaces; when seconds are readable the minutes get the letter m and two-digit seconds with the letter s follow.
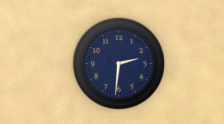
2h31
